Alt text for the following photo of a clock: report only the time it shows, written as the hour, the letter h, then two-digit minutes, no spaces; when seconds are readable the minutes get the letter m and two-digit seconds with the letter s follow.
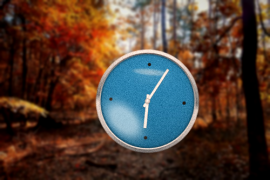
6h05
